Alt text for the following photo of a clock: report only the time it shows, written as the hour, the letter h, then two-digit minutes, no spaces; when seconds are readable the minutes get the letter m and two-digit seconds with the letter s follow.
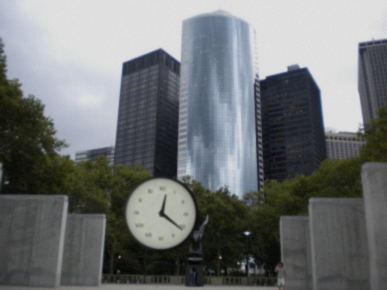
12h21
